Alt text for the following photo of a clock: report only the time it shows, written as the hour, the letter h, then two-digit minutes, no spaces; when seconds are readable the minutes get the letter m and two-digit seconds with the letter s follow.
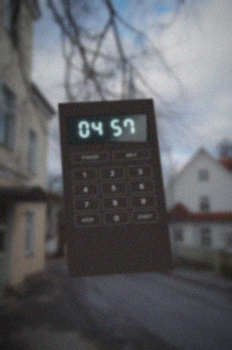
4h57
